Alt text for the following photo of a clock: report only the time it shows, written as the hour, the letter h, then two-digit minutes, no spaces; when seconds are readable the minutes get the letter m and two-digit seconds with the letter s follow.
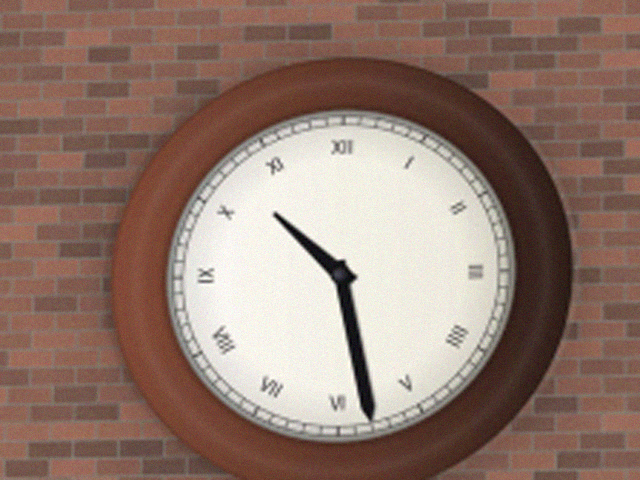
10h28
